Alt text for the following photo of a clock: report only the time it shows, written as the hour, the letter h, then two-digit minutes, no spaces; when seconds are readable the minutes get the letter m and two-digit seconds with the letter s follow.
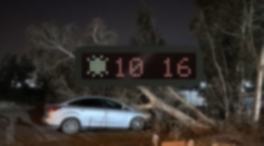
10h16
